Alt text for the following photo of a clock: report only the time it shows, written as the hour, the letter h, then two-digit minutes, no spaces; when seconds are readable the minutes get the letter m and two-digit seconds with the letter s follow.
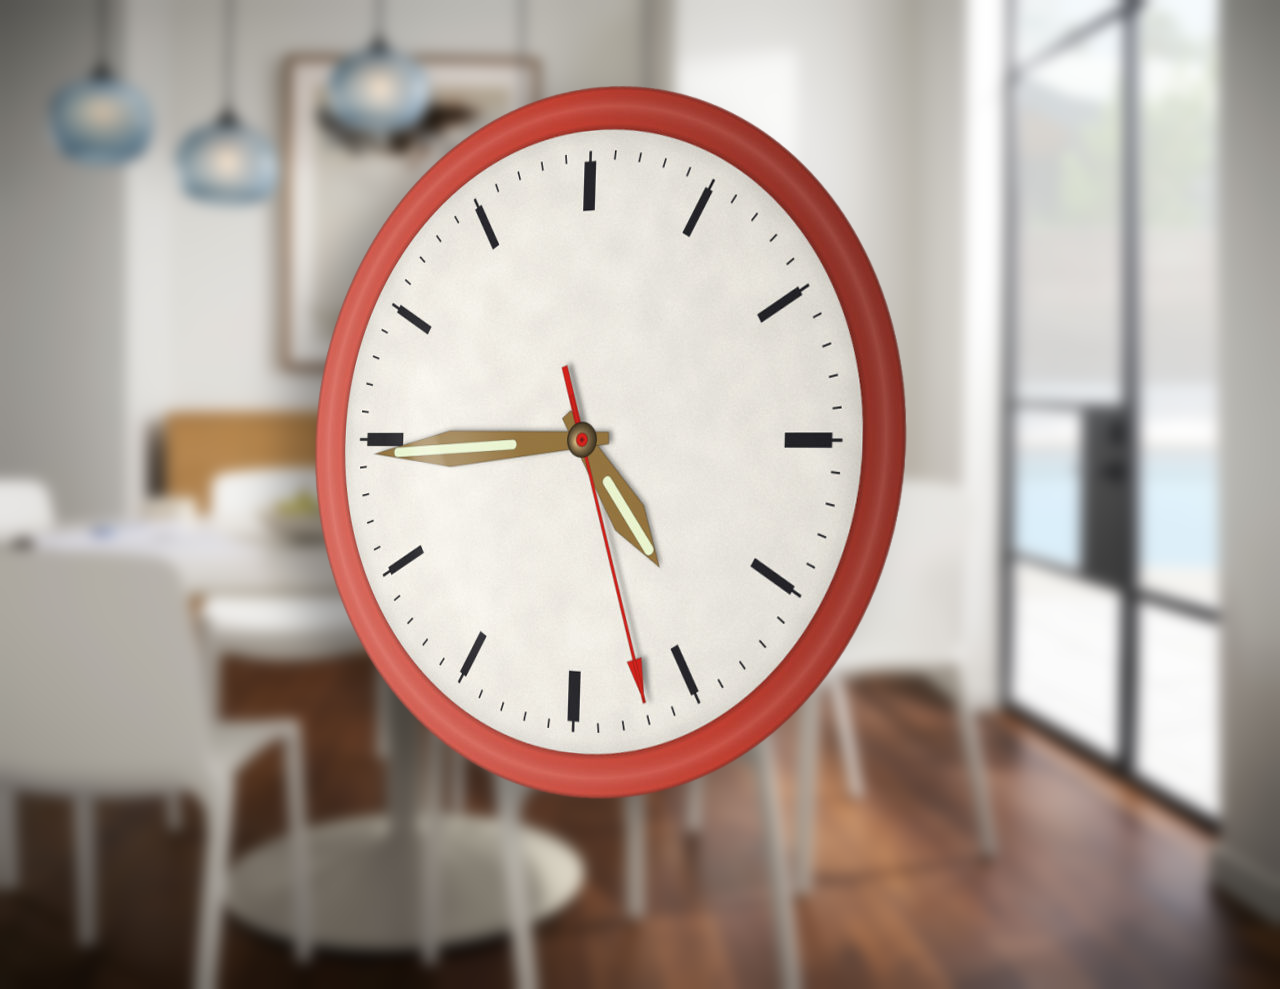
4h44m27s
